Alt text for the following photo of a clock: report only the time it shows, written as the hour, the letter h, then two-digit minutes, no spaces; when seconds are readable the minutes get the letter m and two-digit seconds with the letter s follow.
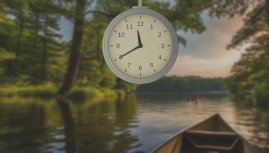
11h40
